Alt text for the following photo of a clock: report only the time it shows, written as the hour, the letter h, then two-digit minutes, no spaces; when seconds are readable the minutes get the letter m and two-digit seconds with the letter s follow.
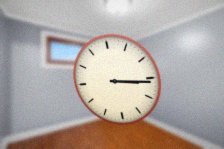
3h16
